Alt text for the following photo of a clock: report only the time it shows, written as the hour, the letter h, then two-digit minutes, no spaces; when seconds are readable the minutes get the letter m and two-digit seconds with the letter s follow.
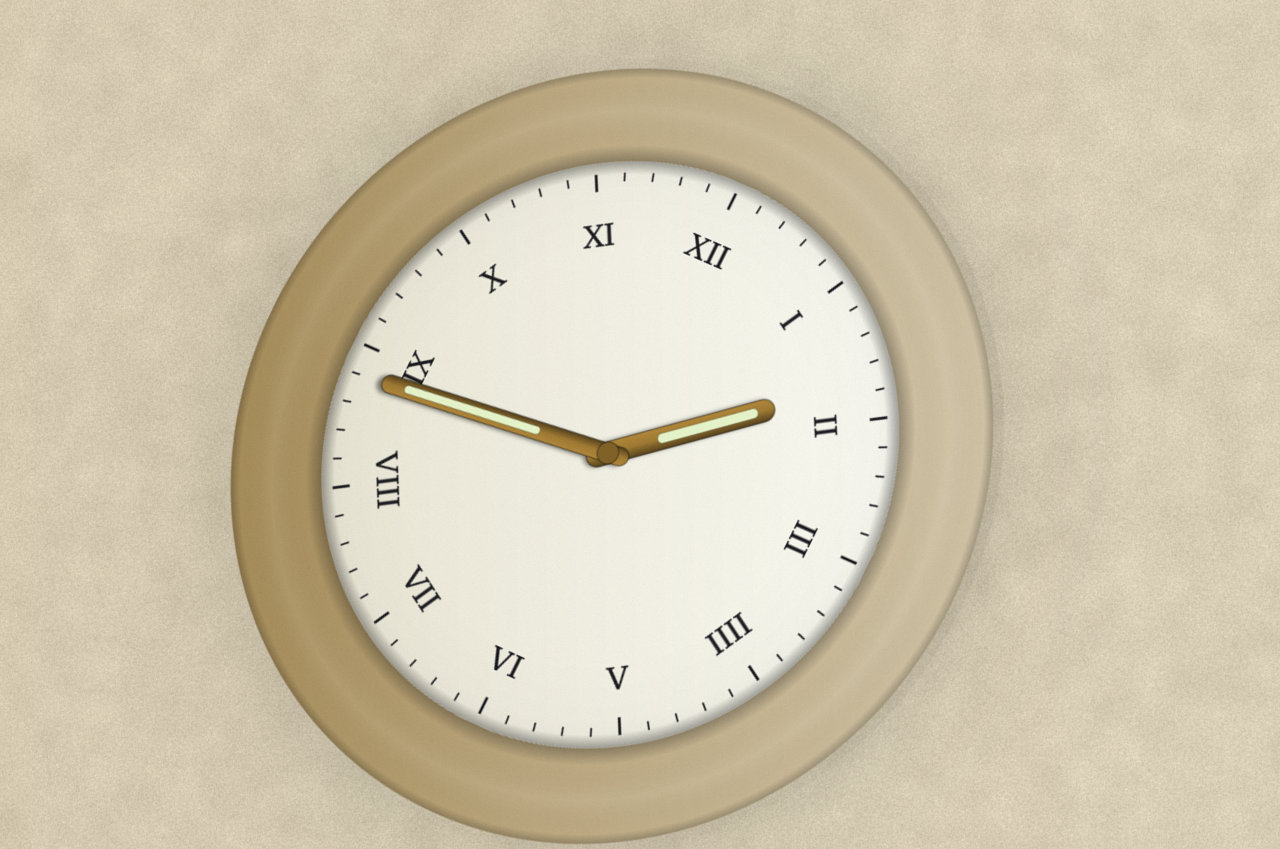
1h44
